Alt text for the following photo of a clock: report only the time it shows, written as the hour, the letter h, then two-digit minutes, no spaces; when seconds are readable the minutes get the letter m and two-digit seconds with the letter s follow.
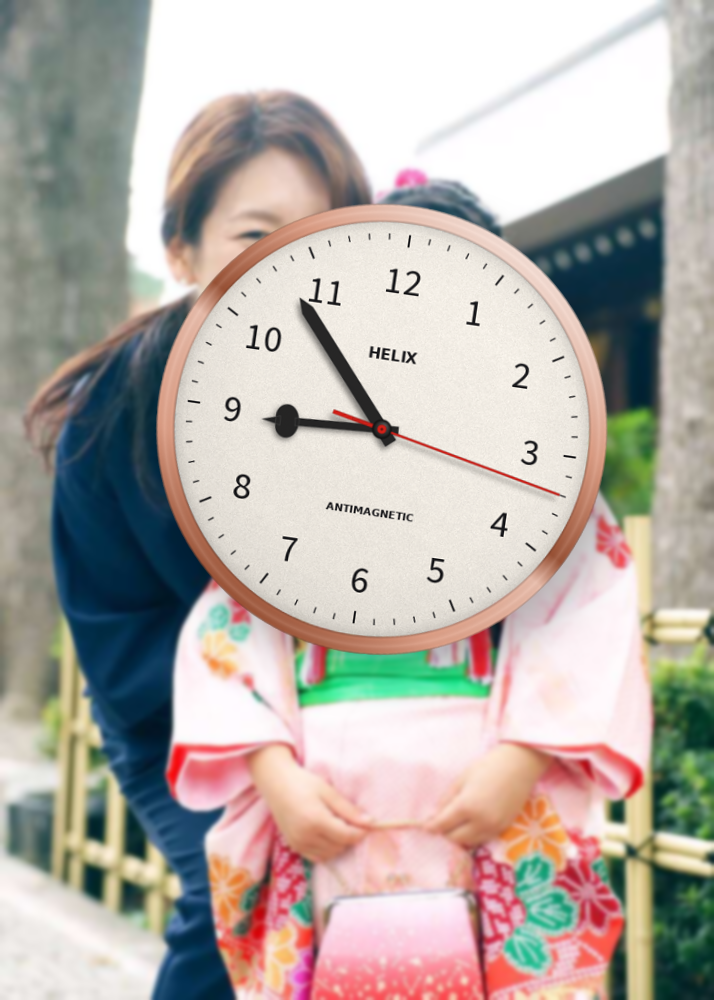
8h53m17s
